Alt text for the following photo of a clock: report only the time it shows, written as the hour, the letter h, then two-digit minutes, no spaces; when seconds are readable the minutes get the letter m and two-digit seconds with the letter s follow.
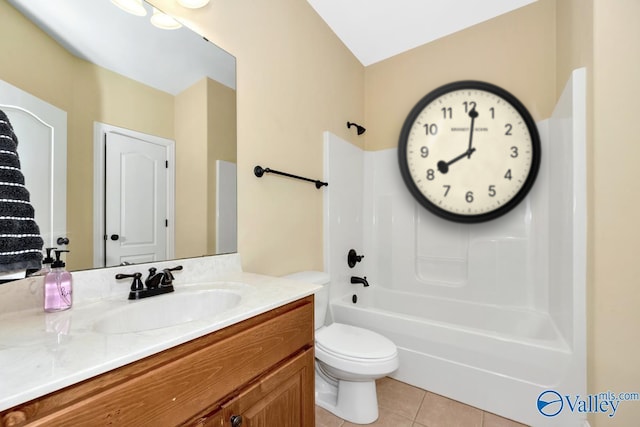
8h01
